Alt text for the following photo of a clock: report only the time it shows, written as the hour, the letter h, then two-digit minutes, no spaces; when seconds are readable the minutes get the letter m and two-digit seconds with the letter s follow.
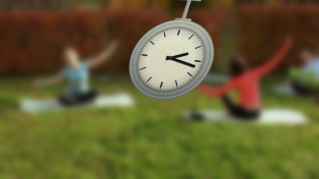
2h17
